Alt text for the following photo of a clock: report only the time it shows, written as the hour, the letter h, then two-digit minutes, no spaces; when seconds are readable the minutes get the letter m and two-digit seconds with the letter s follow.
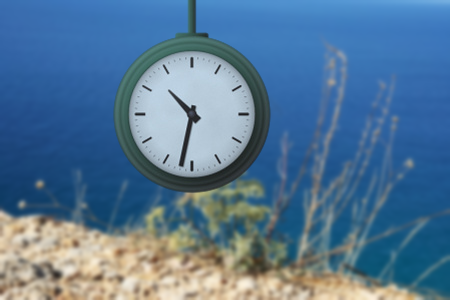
10h32
